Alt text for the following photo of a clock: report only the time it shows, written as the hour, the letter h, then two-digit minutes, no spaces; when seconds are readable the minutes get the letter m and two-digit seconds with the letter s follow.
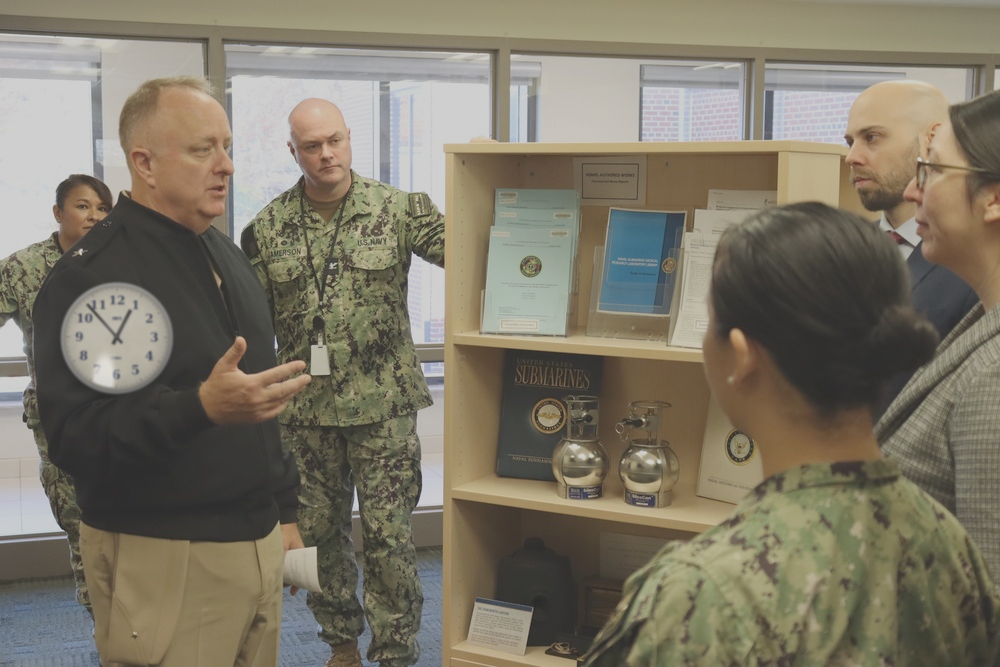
12h53
